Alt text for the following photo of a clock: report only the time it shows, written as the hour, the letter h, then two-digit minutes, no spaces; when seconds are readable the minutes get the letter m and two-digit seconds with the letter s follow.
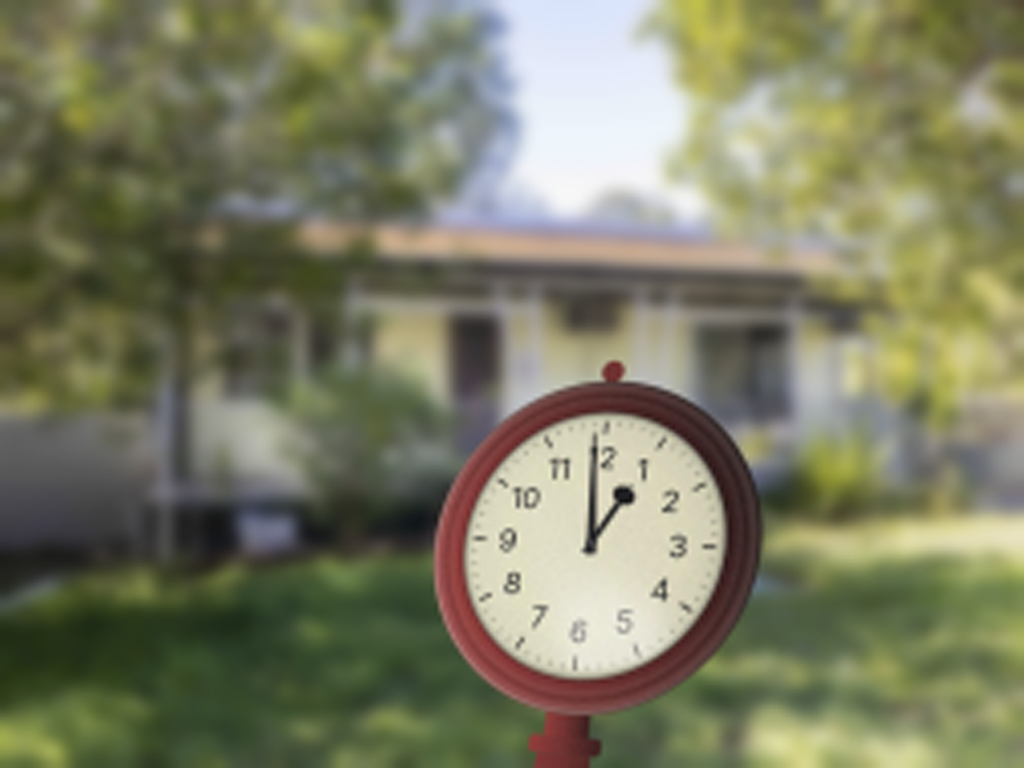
12h59
